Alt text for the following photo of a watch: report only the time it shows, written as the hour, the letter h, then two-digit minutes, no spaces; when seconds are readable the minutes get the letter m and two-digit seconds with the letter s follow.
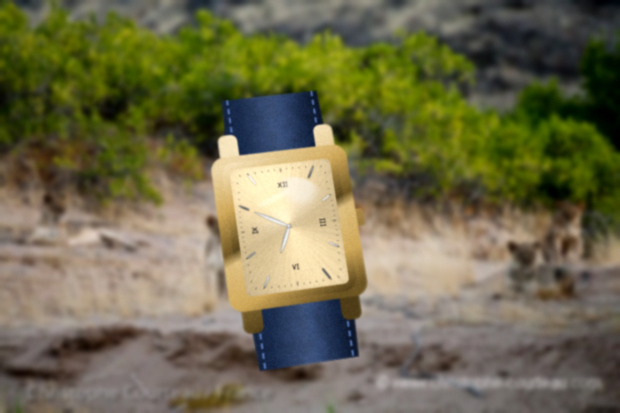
6h50
